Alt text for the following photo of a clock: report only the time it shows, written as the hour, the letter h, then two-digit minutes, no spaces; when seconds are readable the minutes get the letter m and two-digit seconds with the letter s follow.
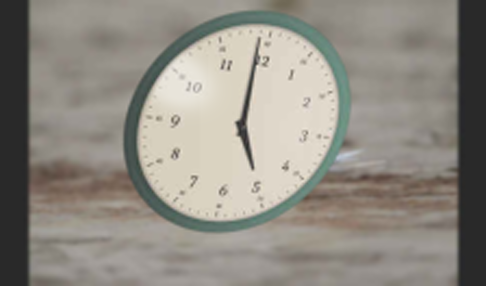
4h59
